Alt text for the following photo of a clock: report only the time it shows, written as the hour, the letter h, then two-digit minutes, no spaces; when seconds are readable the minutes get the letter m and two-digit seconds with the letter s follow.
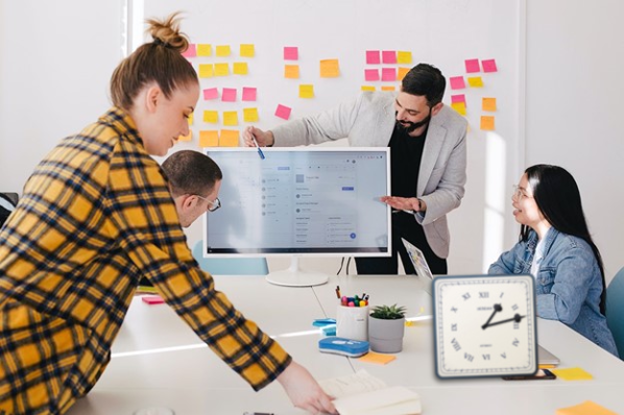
1h13
